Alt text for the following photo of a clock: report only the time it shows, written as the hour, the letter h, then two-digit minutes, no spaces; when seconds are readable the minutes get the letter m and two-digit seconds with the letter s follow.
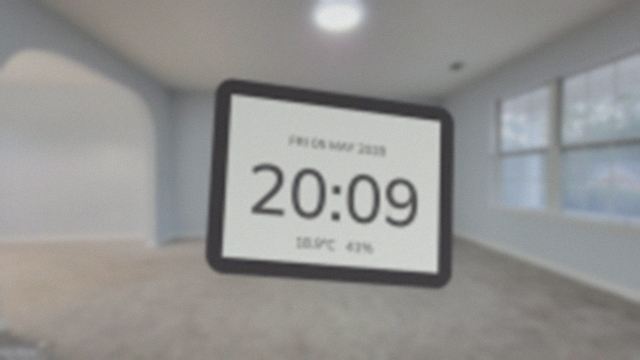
20h09
